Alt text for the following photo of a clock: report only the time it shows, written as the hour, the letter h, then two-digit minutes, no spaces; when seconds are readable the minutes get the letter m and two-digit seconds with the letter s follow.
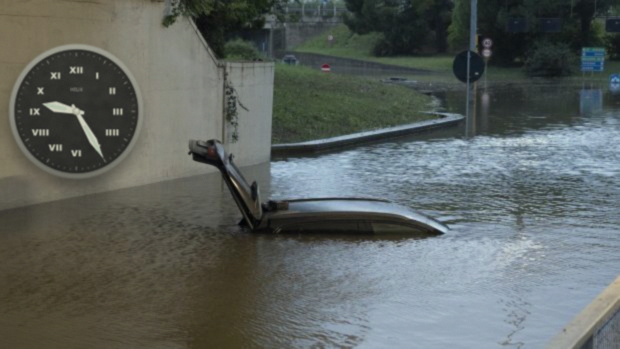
9h25
